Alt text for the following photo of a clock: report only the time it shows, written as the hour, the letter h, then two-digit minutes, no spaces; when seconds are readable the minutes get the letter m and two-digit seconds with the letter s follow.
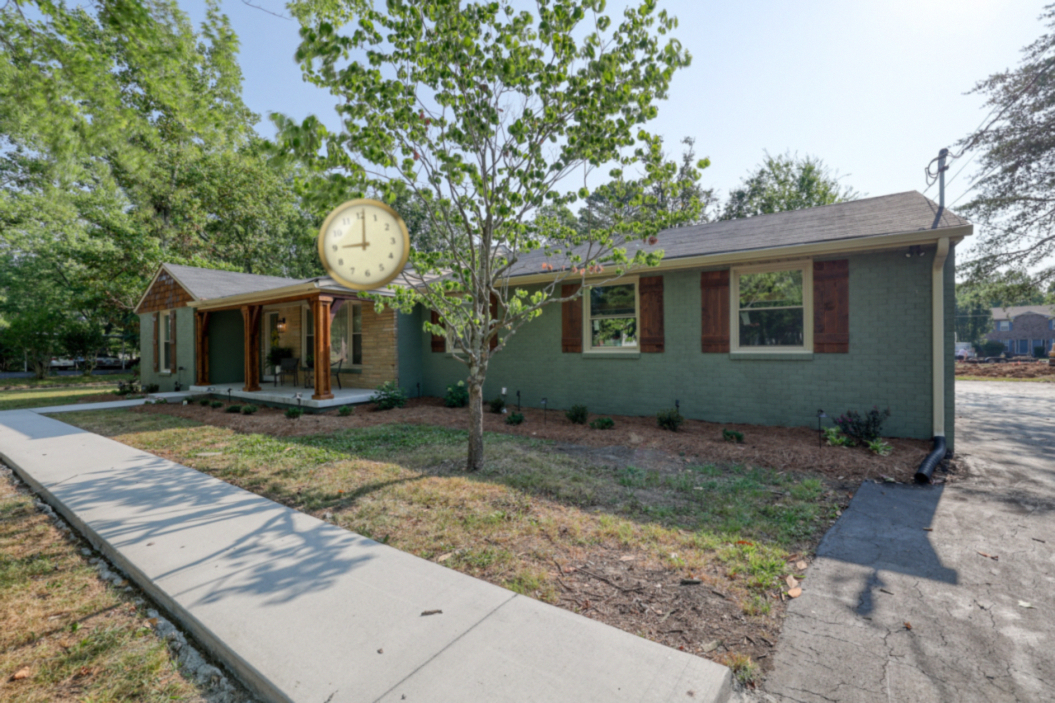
9h01
